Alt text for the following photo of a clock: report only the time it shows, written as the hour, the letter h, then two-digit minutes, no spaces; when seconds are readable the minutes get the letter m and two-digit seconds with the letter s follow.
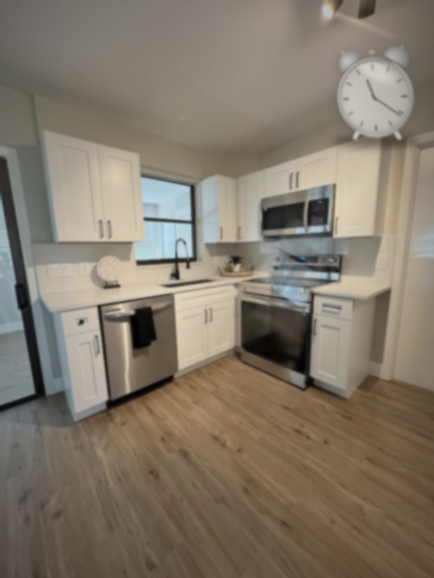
11h21
